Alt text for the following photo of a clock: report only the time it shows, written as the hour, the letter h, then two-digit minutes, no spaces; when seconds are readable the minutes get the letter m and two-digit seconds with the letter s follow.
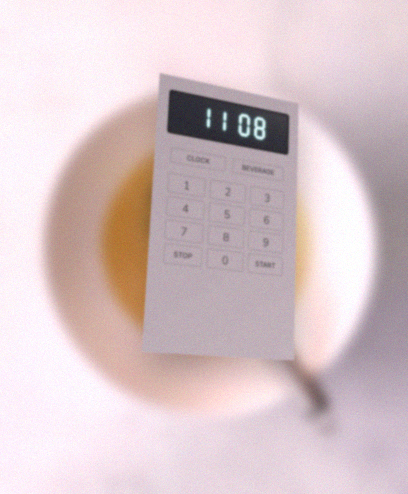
11h08
